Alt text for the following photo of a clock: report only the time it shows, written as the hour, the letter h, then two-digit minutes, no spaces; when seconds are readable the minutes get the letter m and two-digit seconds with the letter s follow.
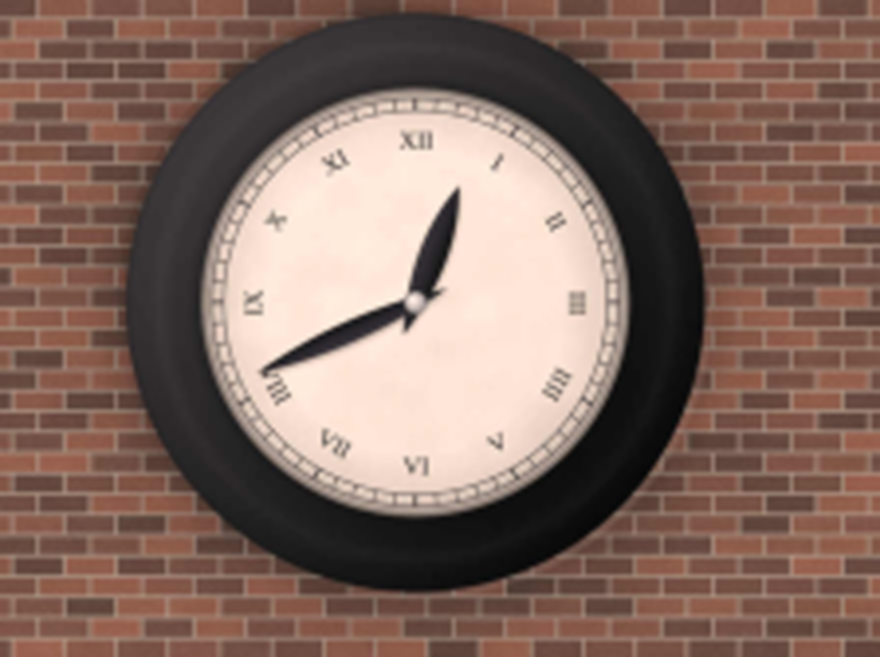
12h41
